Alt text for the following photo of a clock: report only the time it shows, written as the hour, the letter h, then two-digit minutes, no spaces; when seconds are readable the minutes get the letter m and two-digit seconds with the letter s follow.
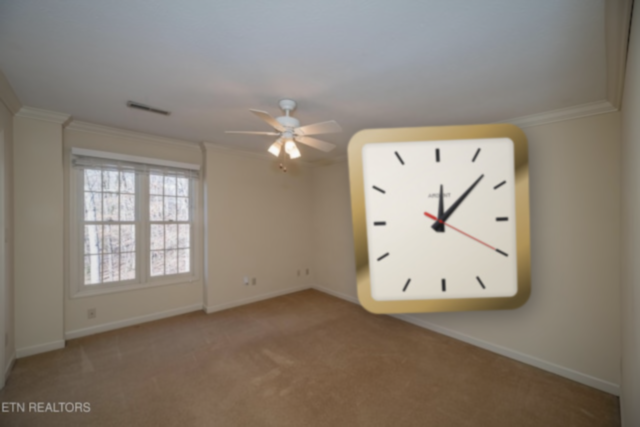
12h07m20s
